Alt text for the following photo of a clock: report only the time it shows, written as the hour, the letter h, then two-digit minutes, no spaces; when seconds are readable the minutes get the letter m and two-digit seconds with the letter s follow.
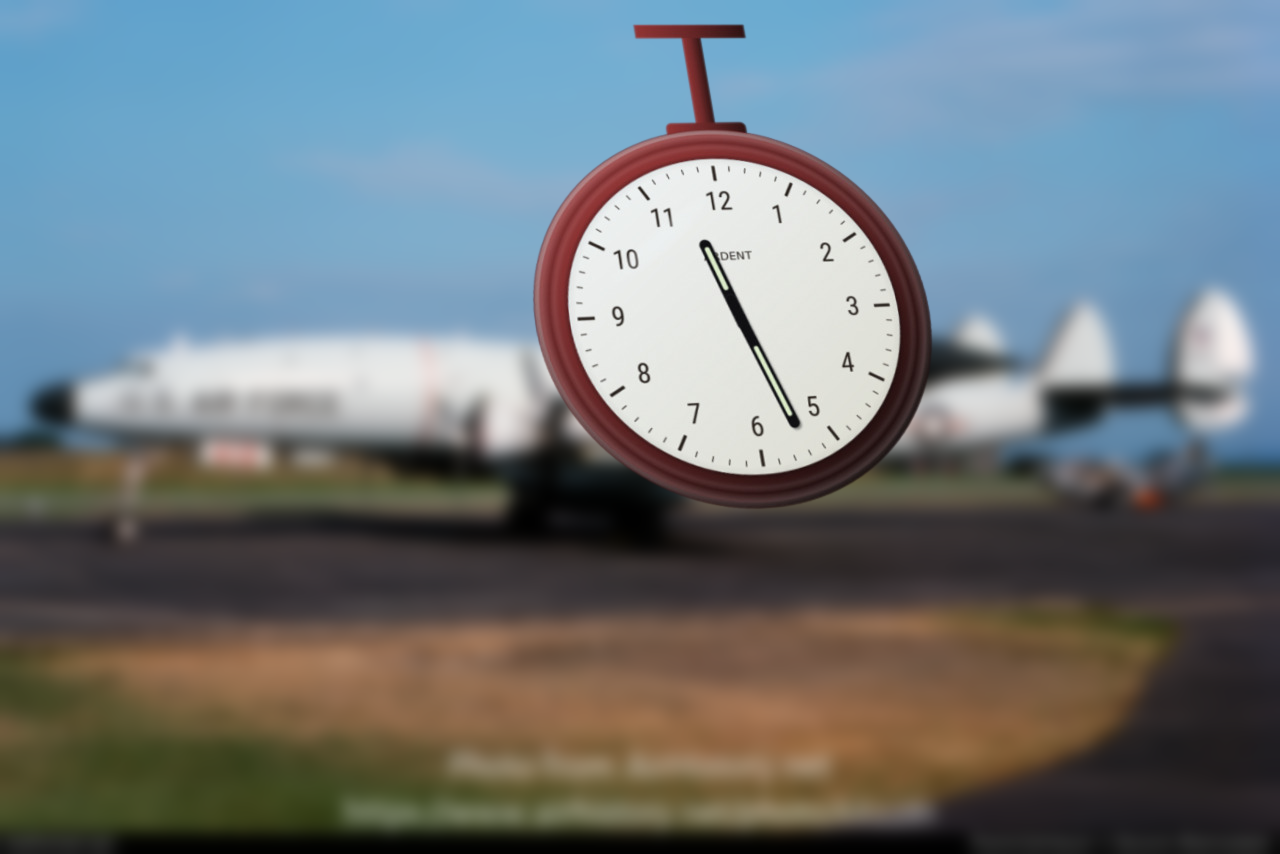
11h27
